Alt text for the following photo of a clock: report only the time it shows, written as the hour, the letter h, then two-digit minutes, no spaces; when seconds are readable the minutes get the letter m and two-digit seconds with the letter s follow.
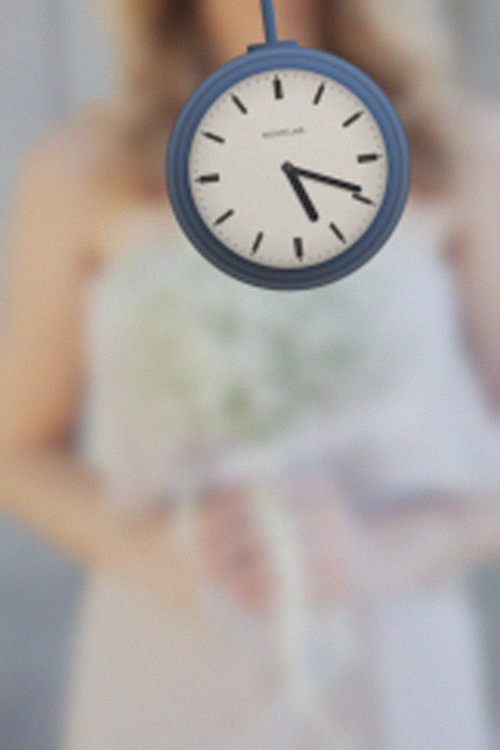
5h19
